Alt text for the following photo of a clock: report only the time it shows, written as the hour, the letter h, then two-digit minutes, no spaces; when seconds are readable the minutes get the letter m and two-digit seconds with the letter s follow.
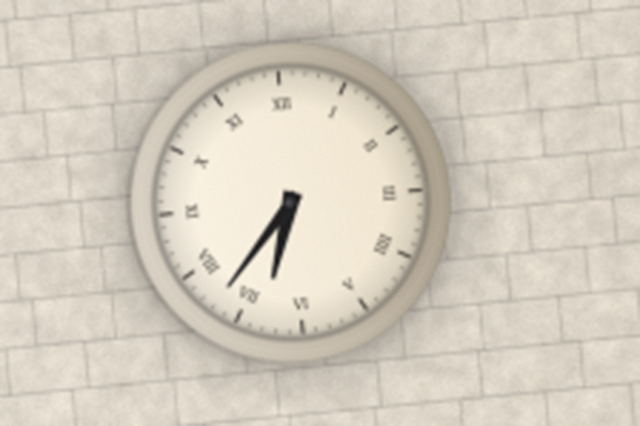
6h37
